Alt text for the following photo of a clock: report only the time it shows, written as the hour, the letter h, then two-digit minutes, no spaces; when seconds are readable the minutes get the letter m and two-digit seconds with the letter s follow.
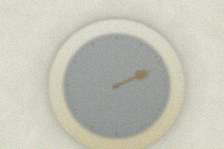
2h11
